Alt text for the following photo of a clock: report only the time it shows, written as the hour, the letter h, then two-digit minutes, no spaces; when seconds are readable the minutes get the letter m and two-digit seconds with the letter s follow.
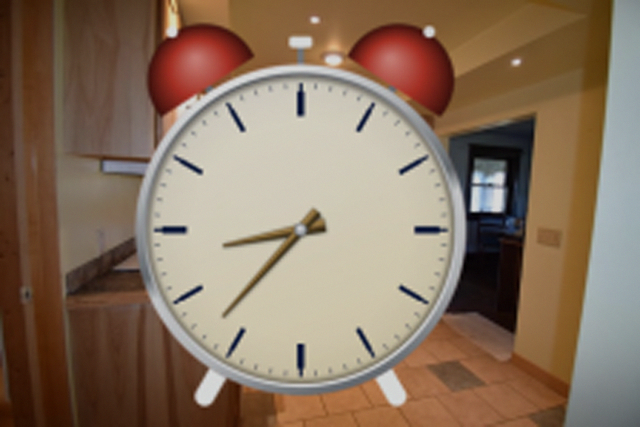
8h37
